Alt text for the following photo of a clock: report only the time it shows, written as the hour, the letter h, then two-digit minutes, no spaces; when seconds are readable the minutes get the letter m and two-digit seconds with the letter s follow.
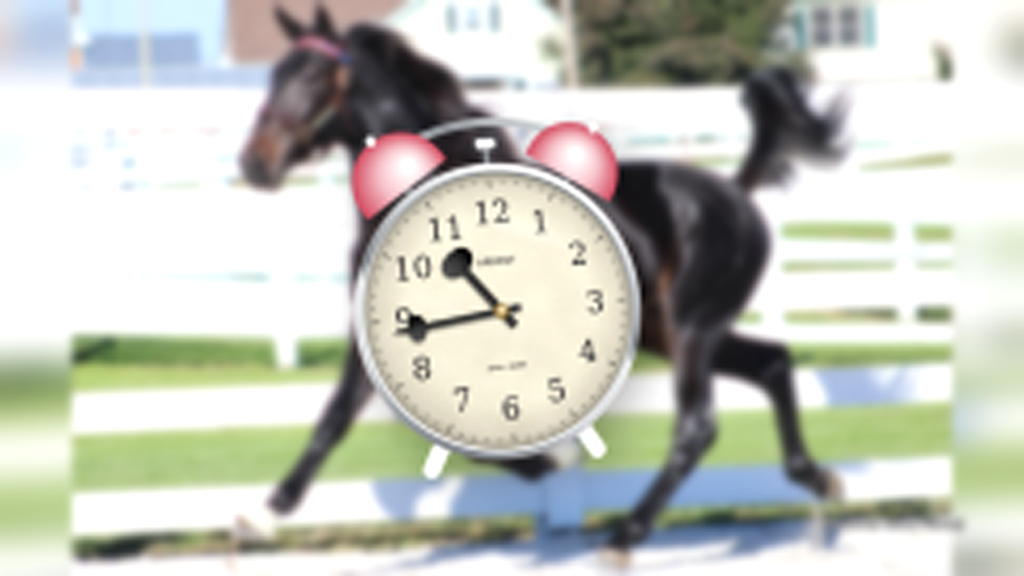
10h44
